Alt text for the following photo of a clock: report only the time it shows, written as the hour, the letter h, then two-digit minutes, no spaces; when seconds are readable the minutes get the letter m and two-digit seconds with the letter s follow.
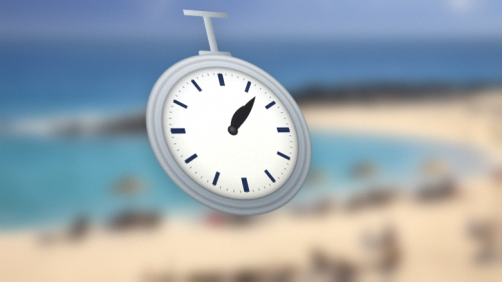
1h07
